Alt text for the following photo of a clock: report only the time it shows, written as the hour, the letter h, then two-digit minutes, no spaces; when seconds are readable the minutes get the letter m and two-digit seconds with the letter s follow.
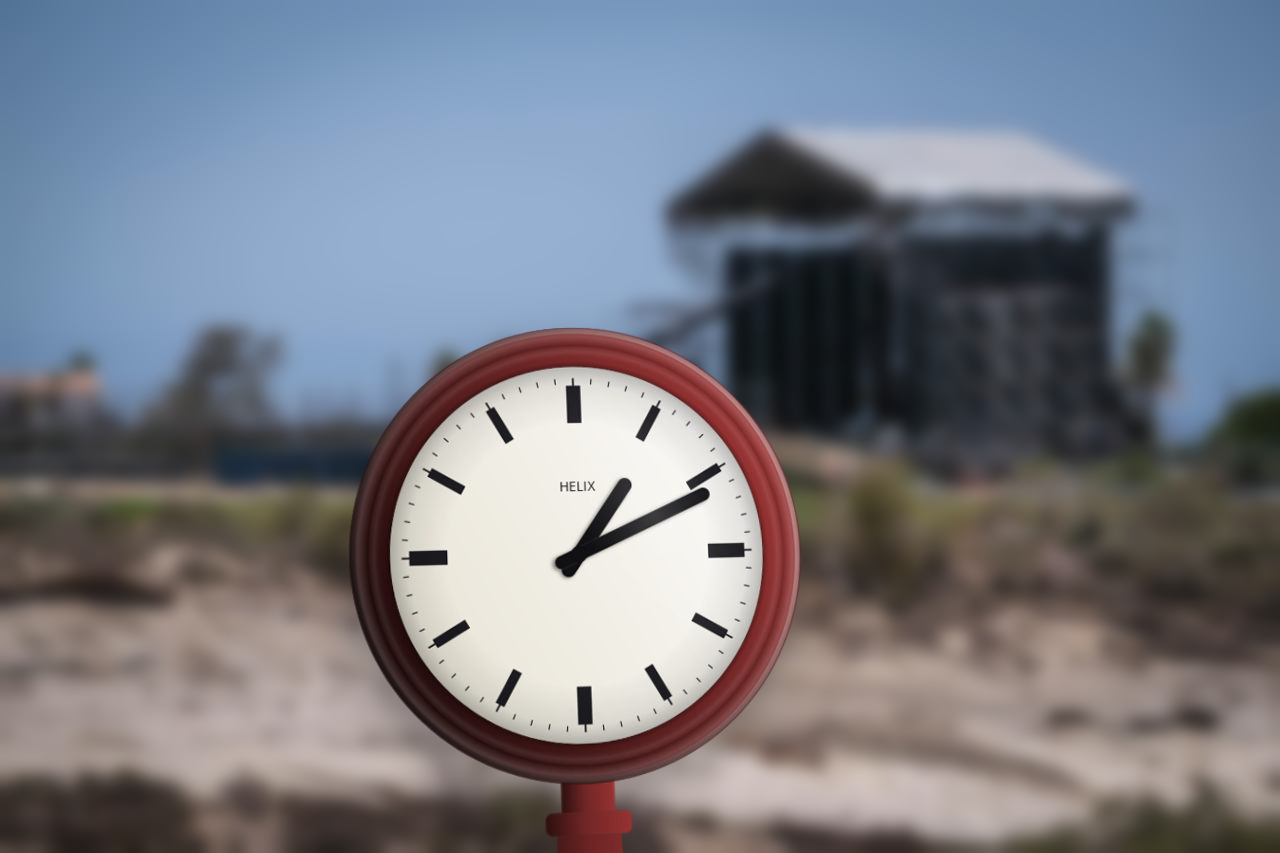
1h11
